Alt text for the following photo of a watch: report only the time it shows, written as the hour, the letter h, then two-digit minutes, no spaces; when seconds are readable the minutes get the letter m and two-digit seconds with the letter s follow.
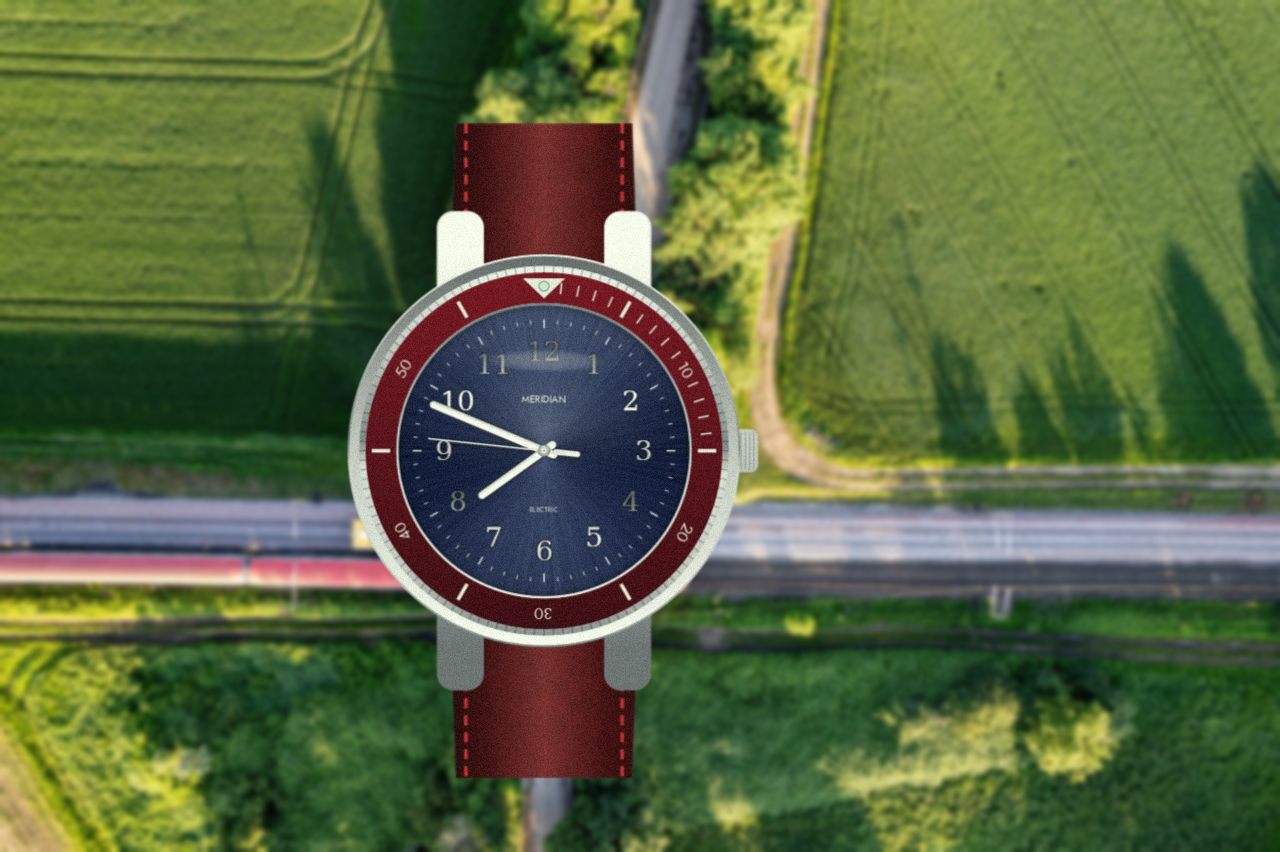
7h48m46s
